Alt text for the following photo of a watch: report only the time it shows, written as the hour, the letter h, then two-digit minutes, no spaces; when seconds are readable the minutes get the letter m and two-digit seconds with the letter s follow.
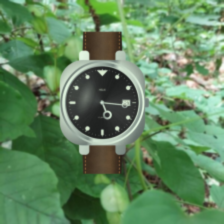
5h16
